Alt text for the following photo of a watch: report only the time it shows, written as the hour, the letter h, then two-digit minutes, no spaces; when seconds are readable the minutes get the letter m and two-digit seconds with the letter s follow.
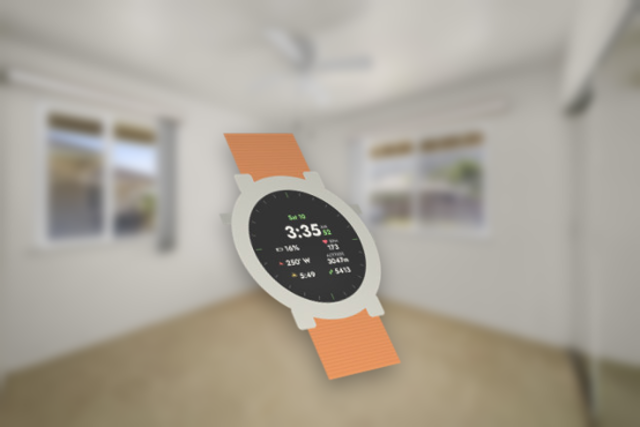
3h35
